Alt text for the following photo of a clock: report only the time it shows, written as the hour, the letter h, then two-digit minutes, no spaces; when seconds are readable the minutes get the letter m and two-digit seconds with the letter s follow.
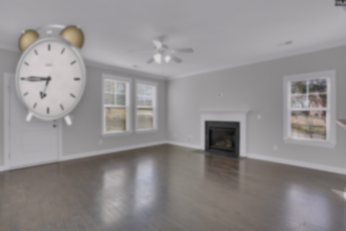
6h45
